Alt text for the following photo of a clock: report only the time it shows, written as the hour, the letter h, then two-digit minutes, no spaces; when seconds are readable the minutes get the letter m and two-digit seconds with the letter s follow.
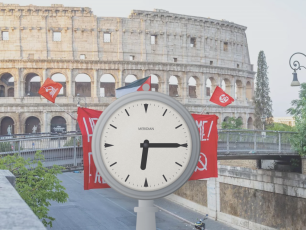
6h15
